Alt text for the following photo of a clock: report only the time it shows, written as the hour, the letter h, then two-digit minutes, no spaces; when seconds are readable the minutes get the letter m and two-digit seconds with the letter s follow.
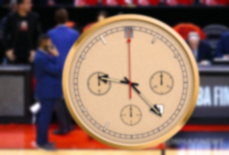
9h23
